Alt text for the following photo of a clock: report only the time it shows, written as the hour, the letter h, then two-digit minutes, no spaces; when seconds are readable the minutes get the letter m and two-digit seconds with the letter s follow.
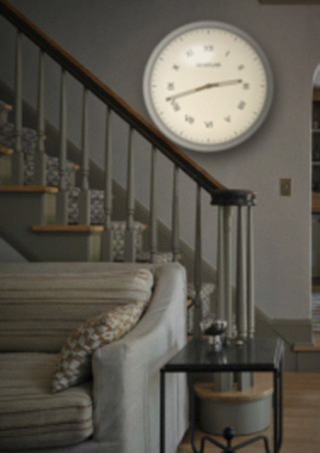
2h42
